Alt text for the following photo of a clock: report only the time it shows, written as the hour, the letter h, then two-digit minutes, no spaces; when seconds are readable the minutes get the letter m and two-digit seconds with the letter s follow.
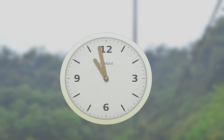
10h58
